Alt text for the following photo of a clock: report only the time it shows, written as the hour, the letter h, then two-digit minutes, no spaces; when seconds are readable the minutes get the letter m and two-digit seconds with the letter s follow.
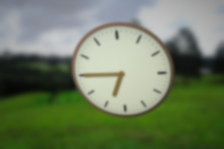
6h45
